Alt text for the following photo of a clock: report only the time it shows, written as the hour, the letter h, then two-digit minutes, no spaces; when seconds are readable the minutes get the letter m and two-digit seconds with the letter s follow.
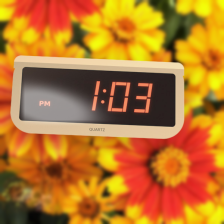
1h03
